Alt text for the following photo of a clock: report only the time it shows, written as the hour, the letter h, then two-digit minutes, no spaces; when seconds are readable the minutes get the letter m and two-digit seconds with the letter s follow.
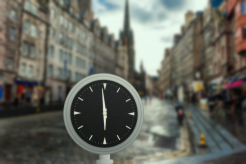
5h59
